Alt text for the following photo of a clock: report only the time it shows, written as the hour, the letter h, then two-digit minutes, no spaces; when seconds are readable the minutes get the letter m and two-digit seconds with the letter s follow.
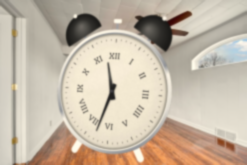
11h33
